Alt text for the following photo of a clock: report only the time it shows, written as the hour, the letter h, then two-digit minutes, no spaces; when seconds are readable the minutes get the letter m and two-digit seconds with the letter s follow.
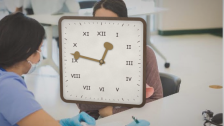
12h47
